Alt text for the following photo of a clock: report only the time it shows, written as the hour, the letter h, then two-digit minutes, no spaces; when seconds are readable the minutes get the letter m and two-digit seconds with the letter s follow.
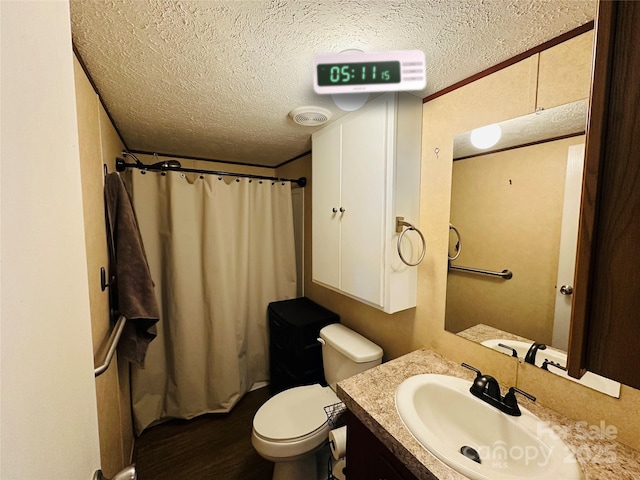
5h11
